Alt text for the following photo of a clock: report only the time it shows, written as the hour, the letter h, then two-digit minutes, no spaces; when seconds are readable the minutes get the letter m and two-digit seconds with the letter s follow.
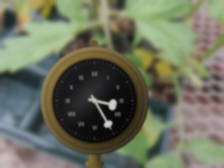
3h25
